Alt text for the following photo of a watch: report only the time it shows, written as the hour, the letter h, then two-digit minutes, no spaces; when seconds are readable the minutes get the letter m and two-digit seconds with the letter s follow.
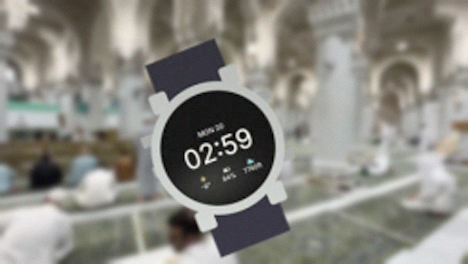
2h59
